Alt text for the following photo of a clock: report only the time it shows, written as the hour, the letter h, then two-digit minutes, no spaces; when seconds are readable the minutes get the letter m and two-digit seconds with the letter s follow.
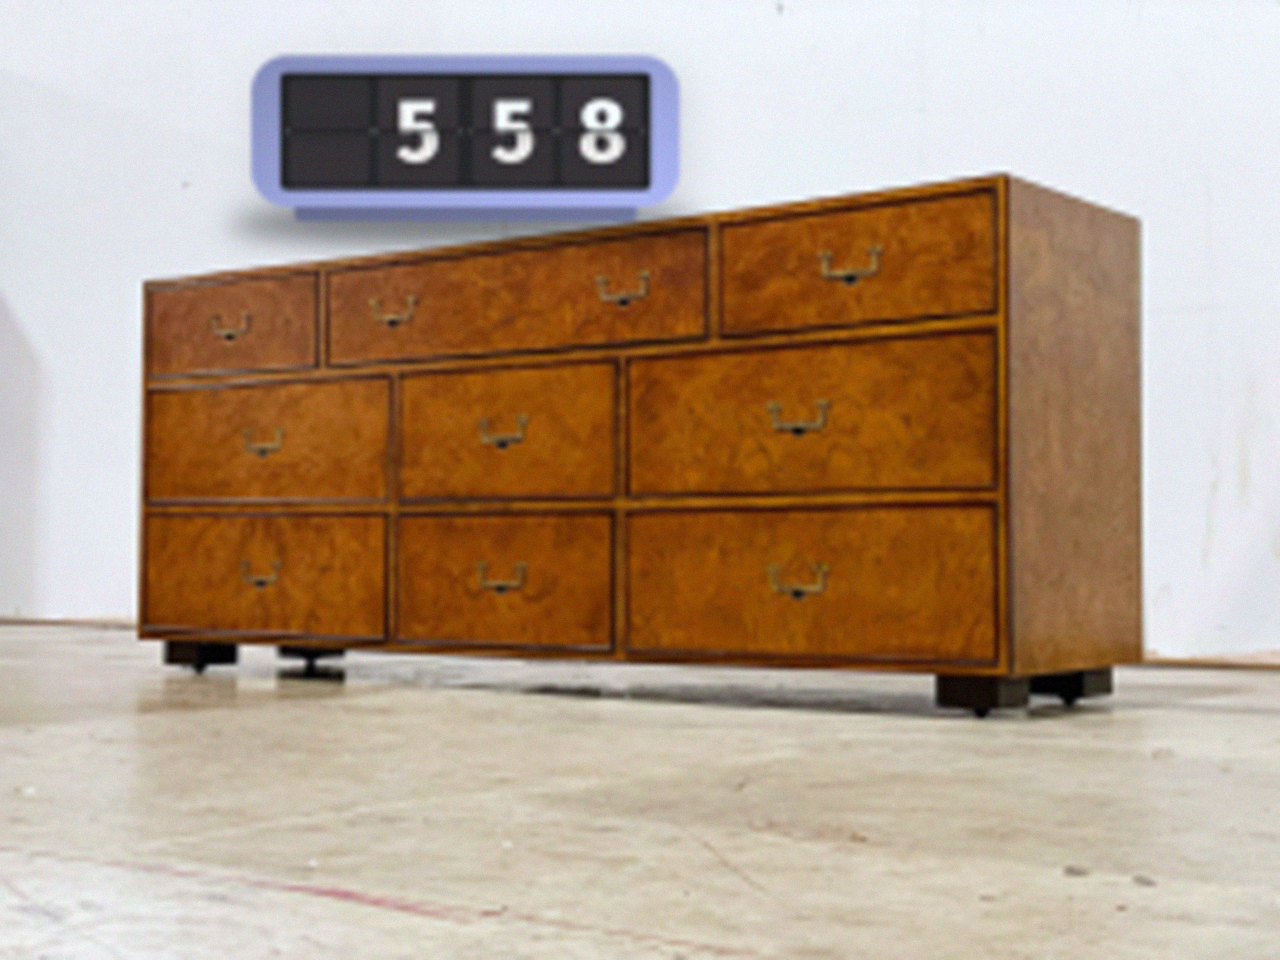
5h58
